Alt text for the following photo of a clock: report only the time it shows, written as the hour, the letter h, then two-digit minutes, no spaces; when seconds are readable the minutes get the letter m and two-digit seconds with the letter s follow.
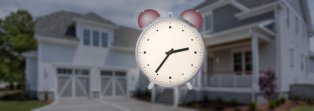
2h36
